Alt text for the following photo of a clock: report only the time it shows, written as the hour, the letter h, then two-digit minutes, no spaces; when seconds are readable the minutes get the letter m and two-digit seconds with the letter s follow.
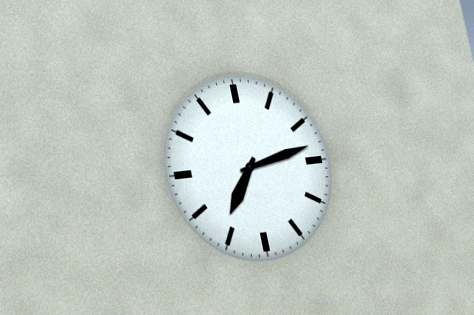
7h13
